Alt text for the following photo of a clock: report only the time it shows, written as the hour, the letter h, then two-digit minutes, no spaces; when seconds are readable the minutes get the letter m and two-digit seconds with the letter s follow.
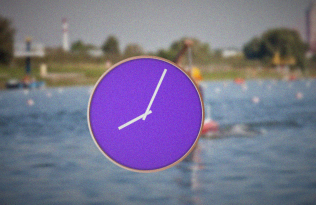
8h04
